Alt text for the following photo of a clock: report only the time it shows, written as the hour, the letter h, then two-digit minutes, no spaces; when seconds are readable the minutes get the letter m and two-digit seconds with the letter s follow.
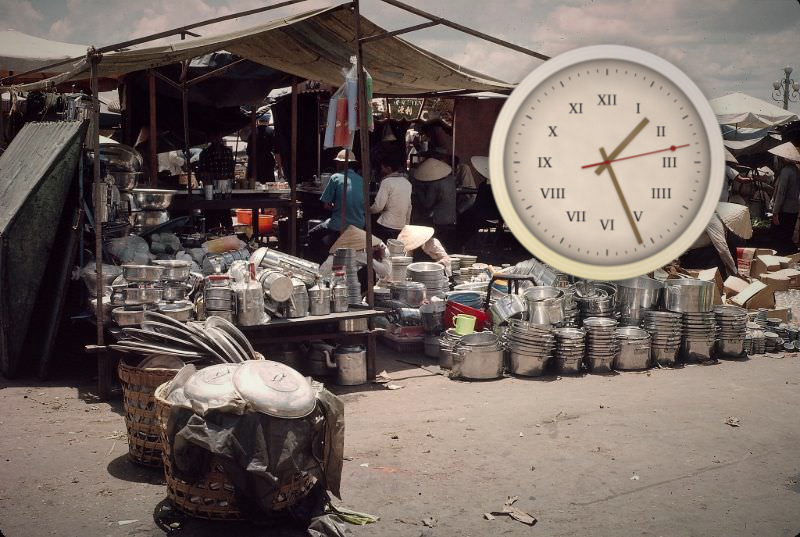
1h26m13s
